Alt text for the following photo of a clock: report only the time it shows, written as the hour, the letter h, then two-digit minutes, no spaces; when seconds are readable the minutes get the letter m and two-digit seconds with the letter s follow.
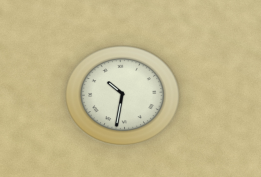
10h32
